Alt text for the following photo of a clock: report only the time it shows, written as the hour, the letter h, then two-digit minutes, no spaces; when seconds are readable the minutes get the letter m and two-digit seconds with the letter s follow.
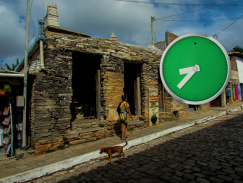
8h37
